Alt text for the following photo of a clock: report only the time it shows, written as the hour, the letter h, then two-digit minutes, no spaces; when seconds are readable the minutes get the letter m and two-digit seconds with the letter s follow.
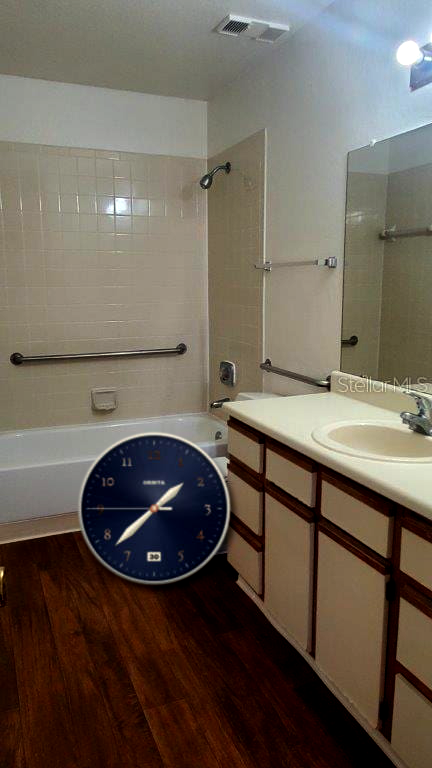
1h37m45s
